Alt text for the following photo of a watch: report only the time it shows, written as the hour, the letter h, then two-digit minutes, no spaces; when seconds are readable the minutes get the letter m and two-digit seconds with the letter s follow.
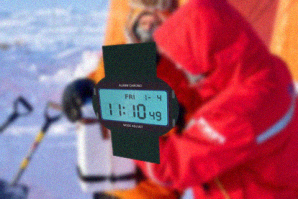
11h10m49s
